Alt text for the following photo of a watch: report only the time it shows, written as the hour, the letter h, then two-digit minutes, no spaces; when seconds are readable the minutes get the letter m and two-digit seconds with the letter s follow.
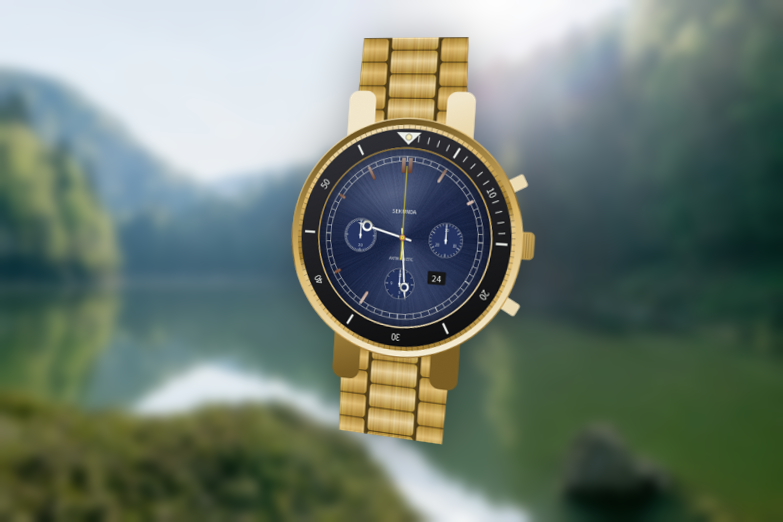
9h29
